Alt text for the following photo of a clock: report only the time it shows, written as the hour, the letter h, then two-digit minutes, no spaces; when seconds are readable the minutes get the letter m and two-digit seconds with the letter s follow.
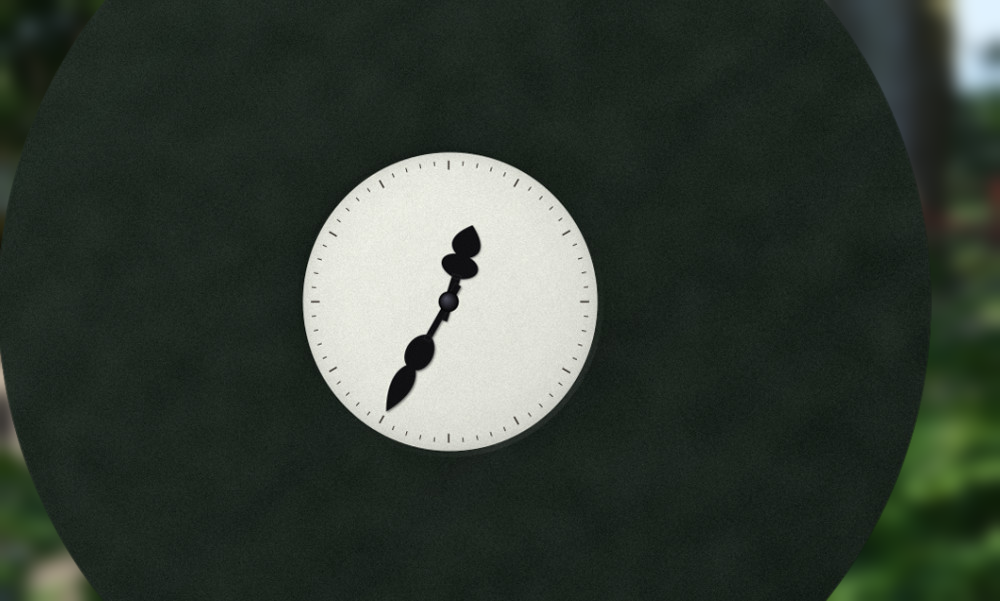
12h35
